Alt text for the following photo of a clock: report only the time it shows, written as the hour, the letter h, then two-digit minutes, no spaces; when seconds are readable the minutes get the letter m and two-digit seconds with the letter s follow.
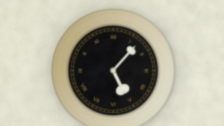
5h07
